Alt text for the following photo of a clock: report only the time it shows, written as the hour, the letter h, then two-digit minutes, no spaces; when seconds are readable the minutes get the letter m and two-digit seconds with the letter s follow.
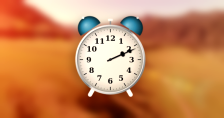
2h11
